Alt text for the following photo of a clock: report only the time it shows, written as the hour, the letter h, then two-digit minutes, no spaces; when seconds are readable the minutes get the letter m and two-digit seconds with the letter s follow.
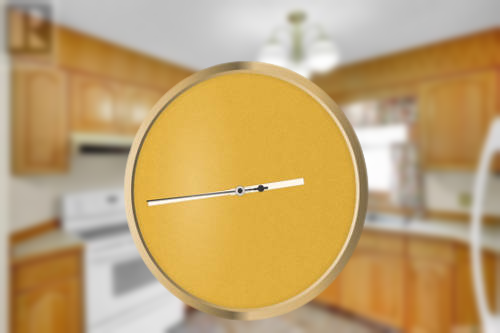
2h43m44s
